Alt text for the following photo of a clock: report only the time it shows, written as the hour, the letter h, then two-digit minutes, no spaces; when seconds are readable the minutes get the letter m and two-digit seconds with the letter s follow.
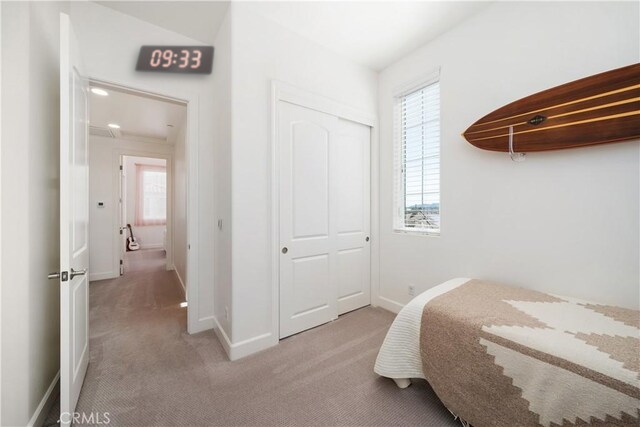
9h33
